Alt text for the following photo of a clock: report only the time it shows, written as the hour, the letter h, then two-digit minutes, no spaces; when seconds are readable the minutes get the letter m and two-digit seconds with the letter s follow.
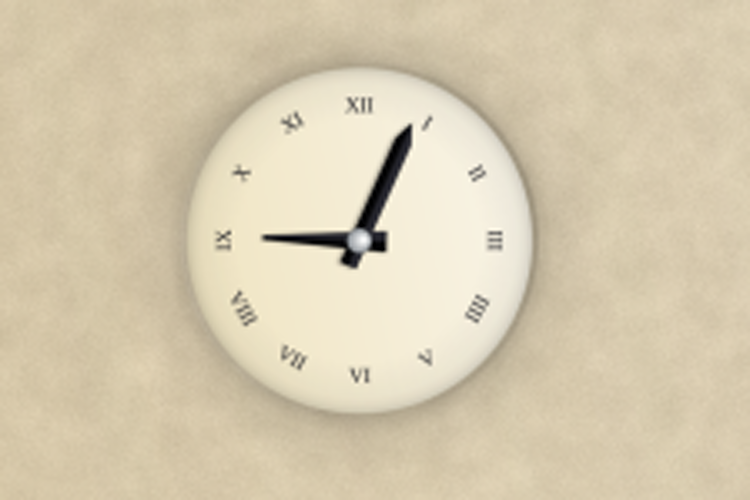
9h04
